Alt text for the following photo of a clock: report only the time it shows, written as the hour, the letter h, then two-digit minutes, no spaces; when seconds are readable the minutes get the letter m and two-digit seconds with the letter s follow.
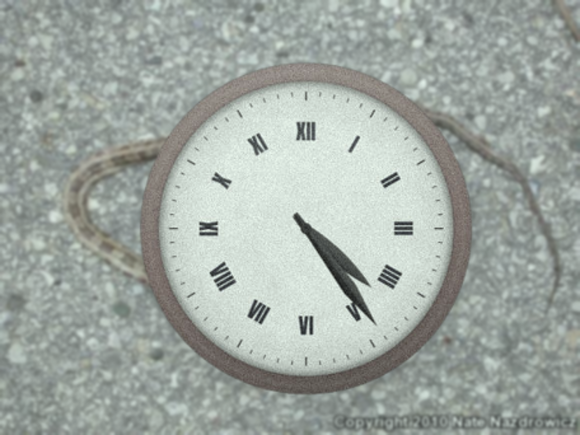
4h24
